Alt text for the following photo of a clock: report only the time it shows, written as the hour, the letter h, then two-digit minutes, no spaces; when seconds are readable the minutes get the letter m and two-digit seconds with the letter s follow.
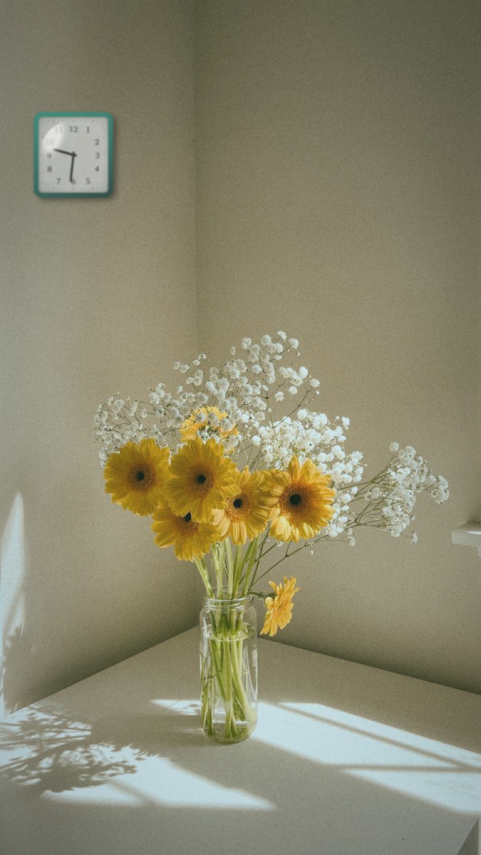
9h31
